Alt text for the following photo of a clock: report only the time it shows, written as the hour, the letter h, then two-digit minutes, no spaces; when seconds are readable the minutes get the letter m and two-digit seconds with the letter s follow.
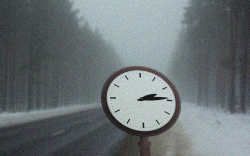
2h14
